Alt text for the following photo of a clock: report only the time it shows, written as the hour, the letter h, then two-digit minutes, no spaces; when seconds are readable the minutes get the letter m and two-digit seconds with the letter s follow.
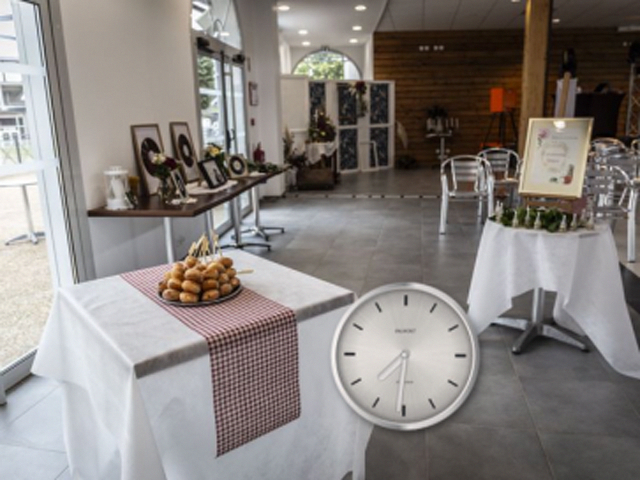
7h31
